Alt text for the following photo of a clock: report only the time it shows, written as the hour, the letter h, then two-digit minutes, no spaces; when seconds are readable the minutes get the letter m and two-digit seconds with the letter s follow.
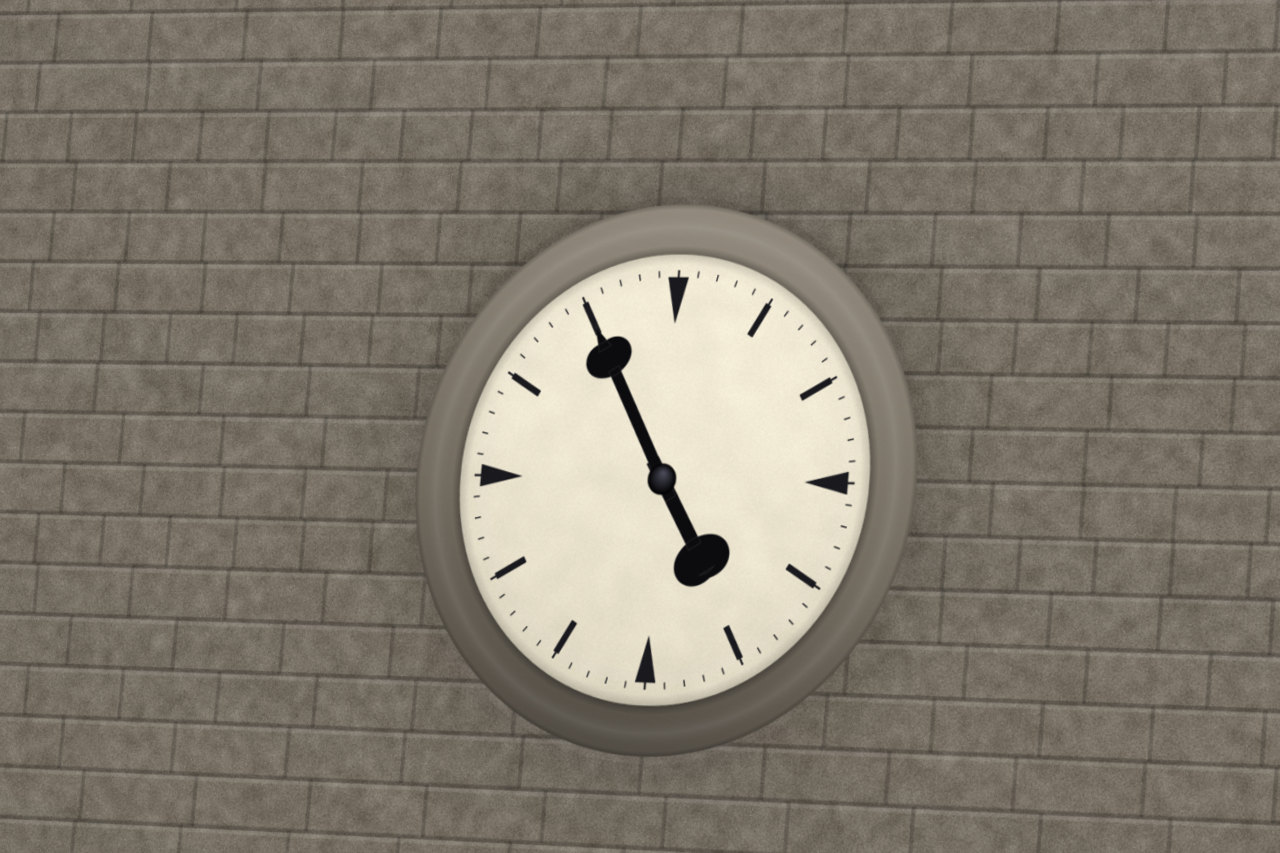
4h55
